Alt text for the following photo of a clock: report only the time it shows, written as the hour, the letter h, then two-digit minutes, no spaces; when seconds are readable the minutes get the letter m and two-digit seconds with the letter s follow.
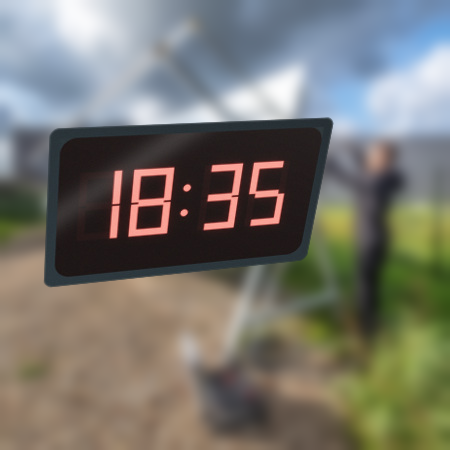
18h35
